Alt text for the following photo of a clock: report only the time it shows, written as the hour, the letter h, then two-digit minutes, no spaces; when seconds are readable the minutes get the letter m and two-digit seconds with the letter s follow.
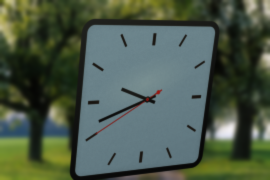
9h41m40s
